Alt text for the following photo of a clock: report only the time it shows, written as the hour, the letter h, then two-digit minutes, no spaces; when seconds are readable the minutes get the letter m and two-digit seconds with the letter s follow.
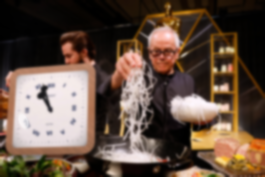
10h57
